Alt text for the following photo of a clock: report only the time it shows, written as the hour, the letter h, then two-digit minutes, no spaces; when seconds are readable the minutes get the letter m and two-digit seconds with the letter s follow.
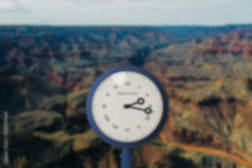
2h17
